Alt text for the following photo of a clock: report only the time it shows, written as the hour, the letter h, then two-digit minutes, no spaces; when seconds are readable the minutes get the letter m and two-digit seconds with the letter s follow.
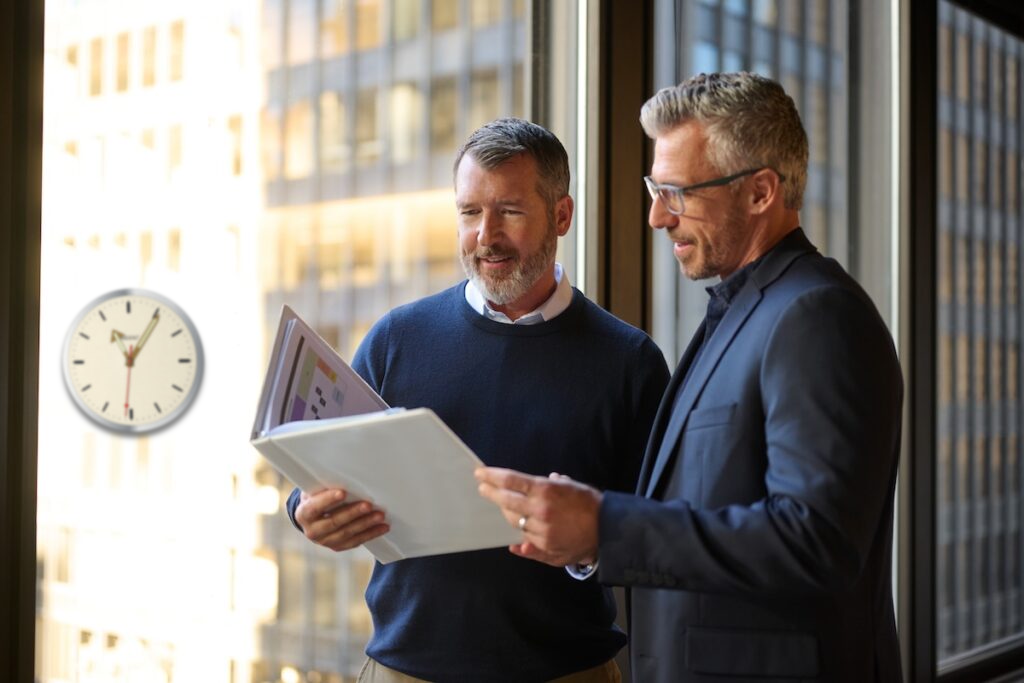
11h05m31s
